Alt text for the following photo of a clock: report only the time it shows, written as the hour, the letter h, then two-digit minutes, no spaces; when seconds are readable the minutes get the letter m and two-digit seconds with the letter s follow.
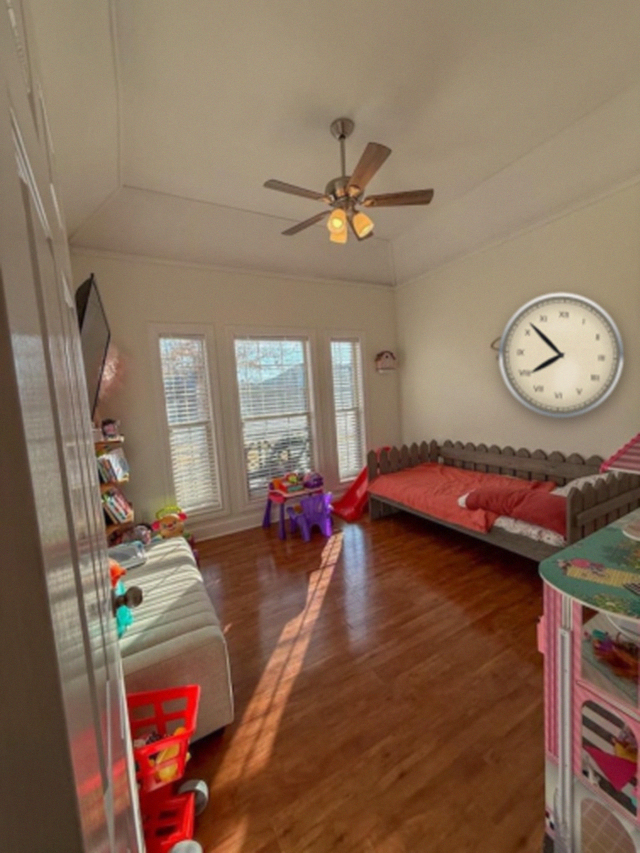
7h52
